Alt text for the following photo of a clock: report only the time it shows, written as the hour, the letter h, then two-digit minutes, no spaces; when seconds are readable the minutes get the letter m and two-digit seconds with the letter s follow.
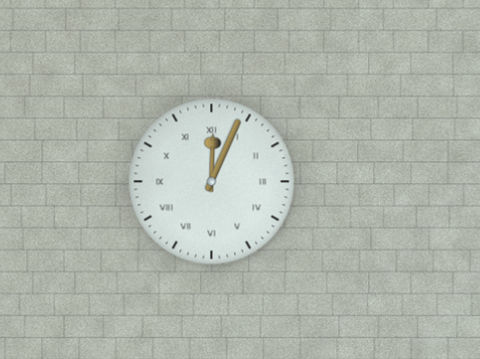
12h04
